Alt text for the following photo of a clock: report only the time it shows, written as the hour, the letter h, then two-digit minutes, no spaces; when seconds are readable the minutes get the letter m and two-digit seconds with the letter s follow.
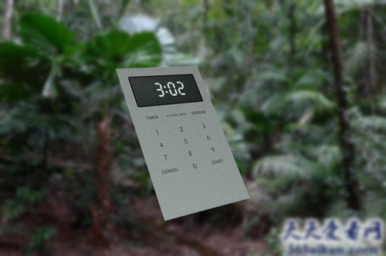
3h02
